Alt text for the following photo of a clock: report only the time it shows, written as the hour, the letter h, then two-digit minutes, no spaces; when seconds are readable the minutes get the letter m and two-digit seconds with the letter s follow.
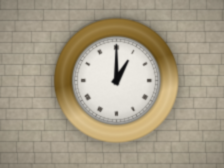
1h00
